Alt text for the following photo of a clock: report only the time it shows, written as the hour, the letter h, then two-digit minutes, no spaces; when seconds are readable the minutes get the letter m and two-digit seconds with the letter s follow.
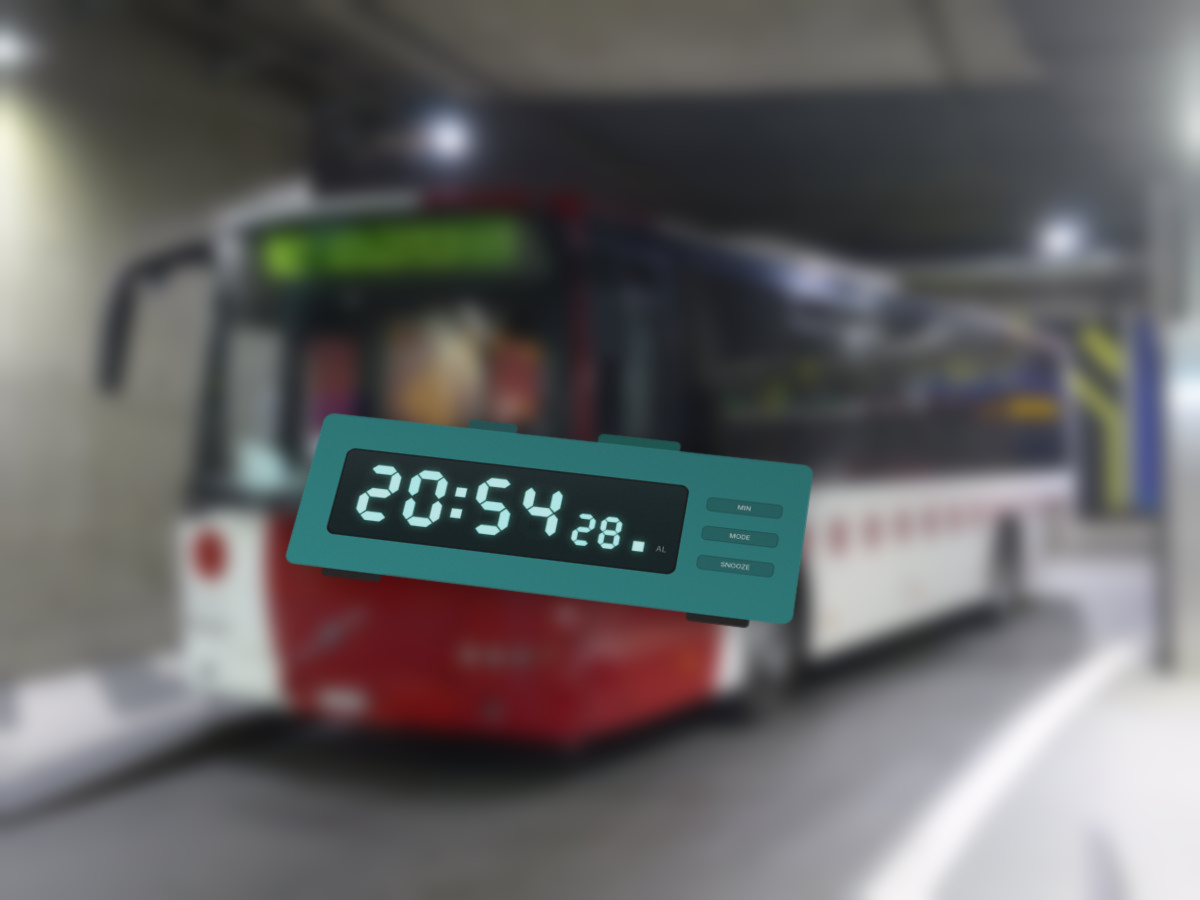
20h54m28s
